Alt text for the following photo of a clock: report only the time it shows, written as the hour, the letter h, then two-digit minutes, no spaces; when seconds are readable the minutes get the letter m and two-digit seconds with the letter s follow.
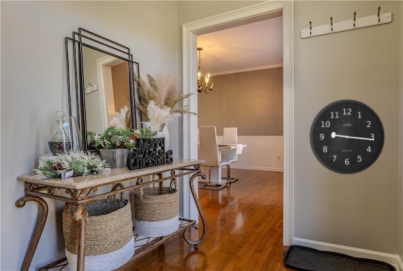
9h16
